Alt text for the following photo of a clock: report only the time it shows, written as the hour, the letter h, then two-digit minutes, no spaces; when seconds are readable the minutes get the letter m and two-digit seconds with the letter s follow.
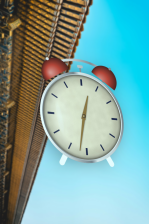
12h32
